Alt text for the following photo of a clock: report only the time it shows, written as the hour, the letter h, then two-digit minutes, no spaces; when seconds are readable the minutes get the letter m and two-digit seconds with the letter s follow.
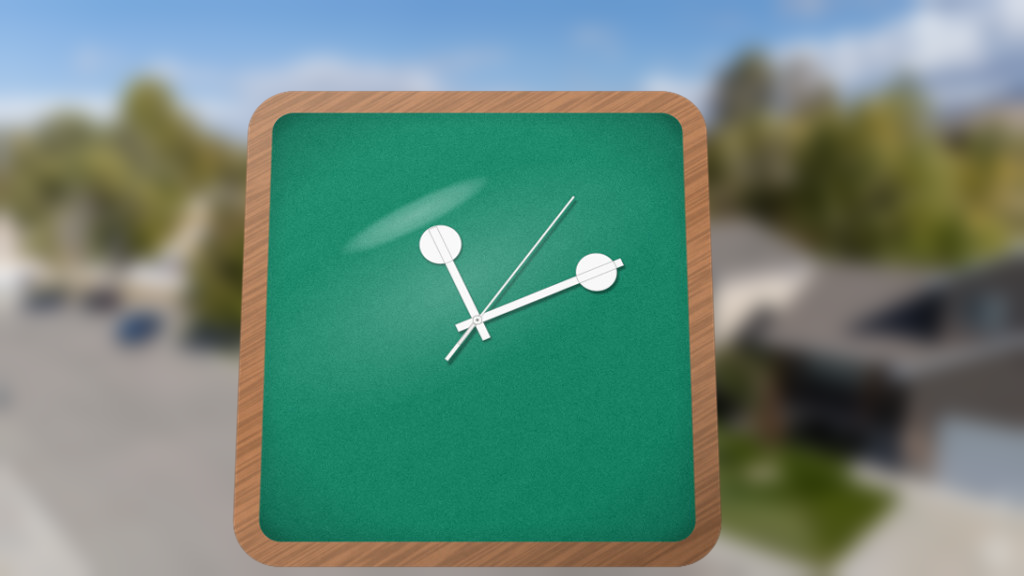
11h11m06s
